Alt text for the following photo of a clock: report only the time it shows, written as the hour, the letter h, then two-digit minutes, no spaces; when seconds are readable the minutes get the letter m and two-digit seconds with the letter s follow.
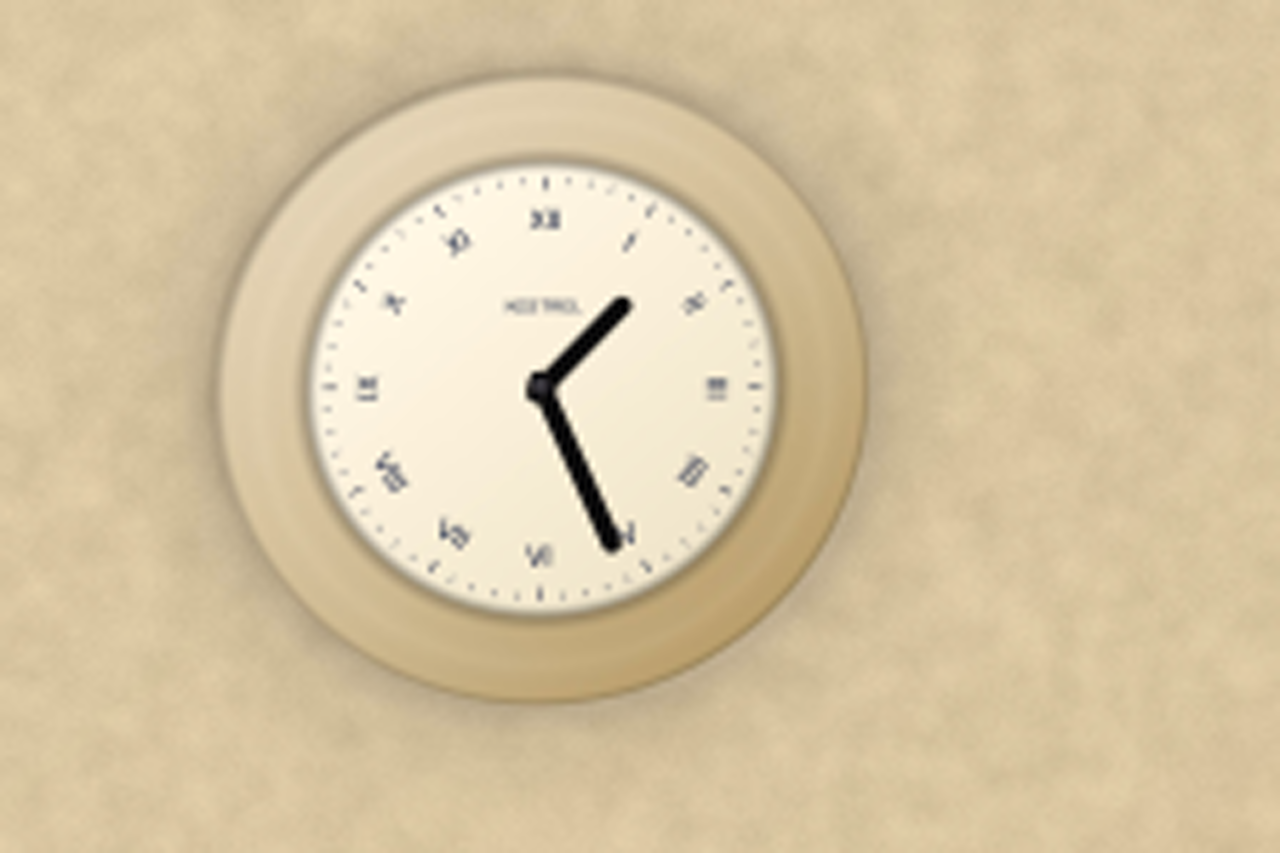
1h26
